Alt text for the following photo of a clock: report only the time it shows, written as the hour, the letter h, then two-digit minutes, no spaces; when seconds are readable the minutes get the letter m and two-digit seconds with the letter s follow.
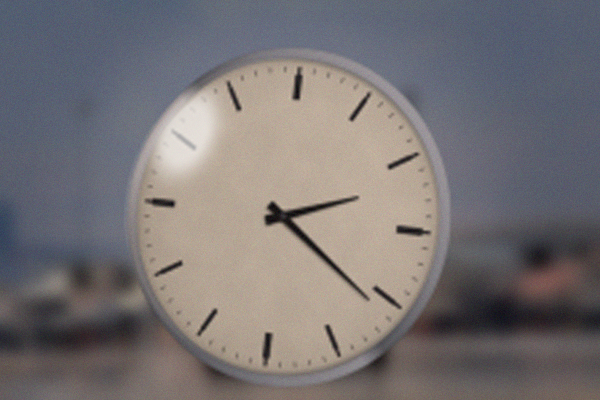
2h21
